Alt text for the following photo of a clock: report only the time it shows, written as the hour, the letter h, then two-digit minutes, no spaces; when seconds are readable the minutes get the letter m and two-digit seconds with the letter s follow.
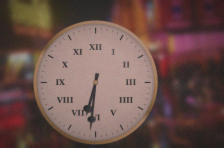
6h31
